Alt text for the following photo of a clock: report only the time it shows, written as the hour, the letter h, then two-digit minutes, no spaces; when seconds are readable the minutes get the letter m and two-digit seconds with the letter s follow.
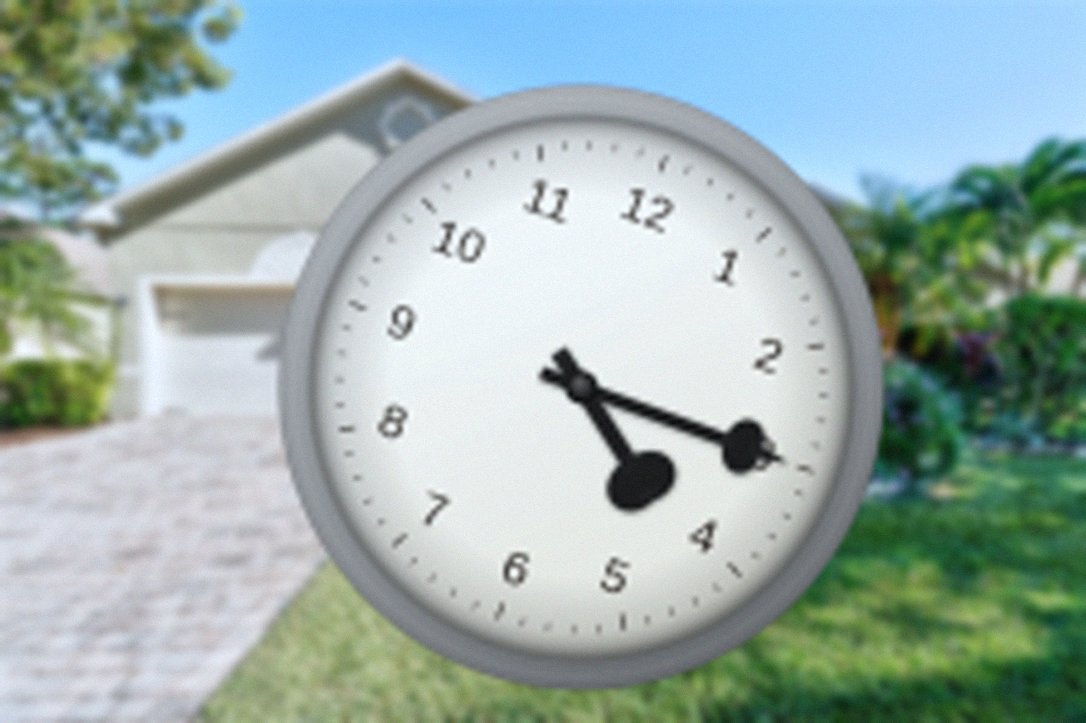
4h15
